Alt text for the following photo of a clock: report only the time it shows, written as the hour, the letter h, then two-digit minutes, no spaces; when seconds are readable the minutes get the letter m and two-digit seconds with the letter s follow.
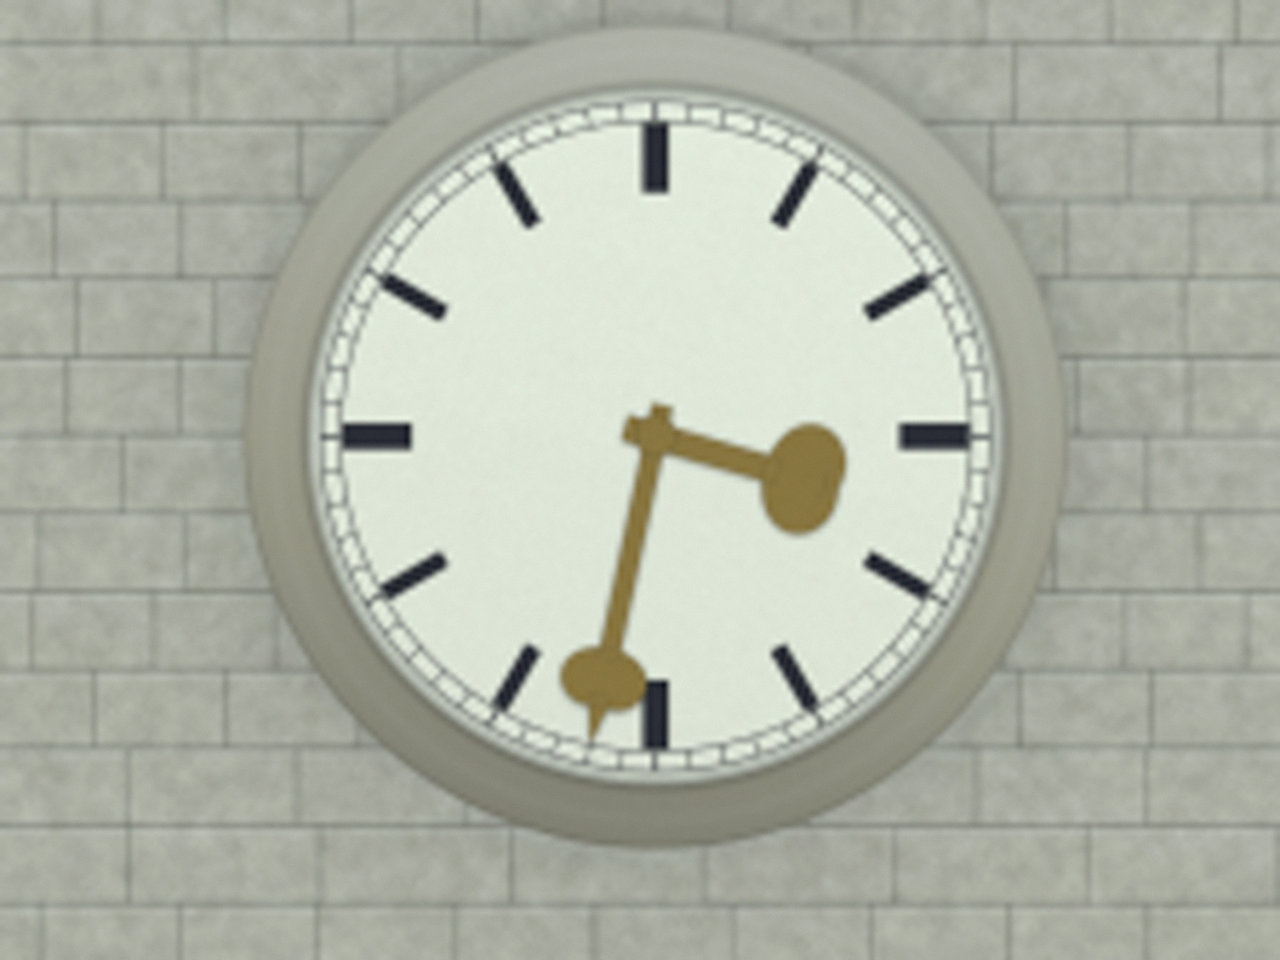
3h32
